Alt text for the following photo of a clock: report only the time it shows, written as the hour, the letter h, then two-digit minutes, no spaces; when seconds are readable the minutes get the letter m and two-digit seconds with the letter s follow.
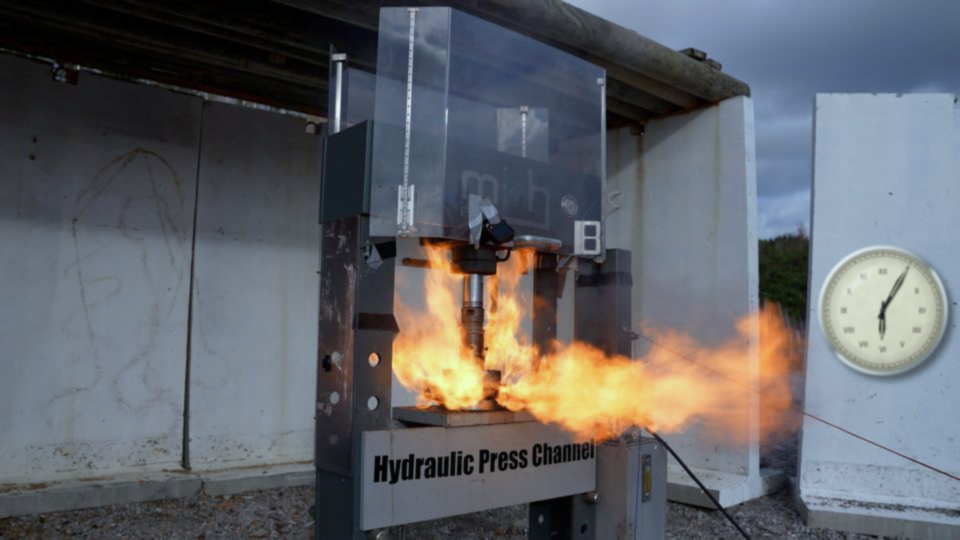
6h05
